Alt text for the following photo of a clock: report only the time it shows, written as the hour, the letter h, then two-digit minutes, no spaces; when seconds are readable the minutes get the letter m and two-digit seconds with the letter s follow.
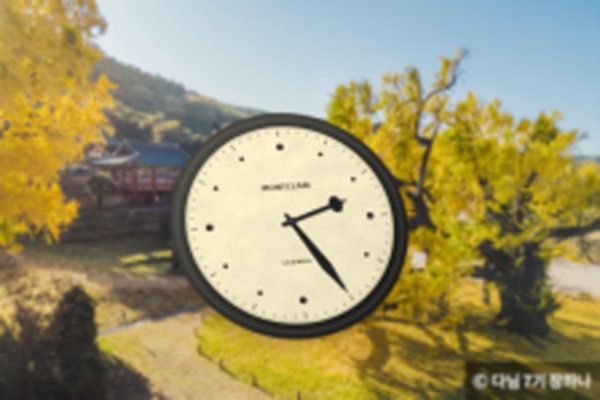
2h25
